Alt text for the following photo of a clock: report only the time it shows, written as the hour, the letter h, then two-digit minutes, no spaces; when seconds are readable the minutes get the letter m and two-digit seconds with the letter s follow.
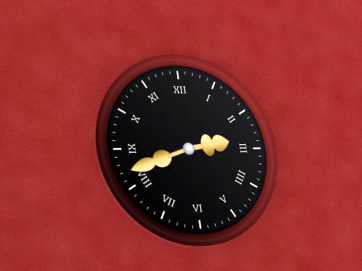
2h42
